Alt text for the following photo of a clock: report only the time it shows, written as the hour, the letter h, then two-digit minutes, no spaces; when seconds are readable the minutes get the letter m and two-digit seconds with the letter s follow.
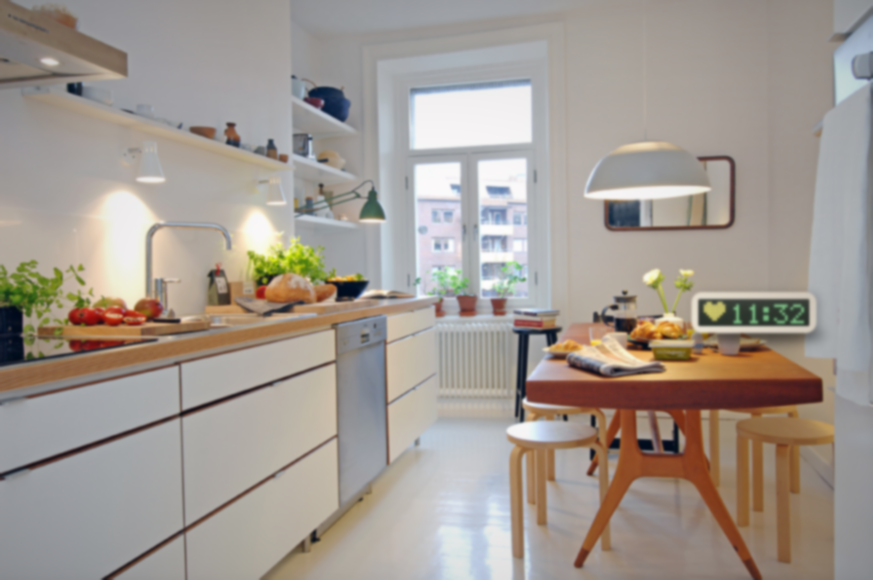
11h32
